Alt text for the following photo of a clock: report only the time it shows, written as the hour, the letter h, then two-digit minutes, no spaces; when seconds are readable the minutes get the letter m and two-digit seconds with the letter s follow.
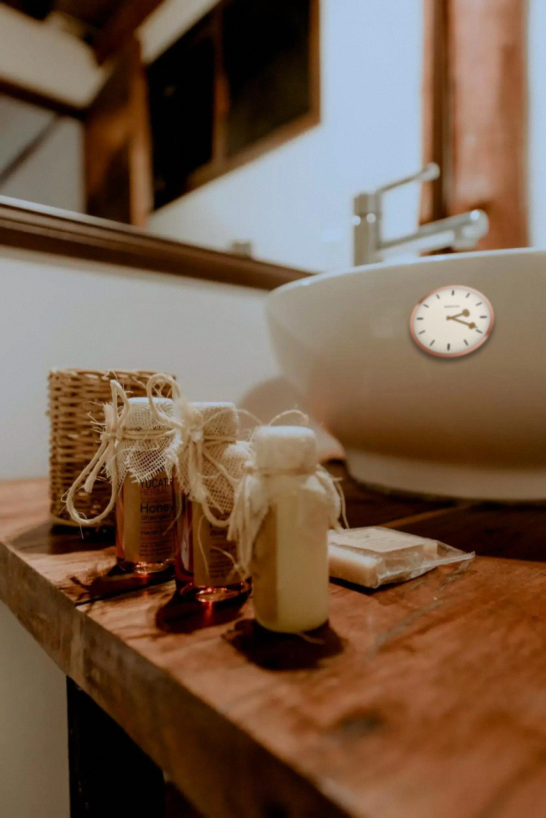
2h19
